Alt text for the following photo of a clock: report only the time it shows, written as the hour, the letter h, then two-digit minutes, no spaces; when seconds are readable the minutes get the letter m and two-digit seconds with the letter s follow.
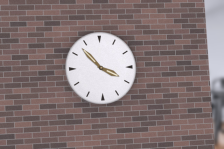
3h53
